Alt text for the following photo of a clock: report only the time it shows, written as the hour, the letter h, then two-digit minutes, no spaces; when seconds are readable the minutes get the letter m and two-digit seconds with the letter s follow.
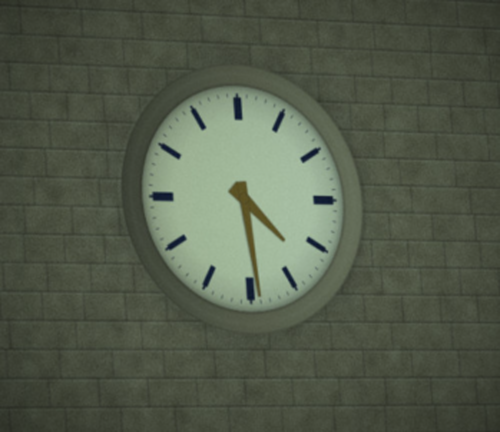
4h29
